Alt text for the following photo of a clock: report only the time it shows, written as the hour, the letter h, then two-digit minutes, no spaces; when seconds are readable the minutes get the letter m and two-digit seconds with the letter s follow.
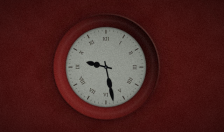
9h28
